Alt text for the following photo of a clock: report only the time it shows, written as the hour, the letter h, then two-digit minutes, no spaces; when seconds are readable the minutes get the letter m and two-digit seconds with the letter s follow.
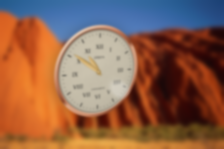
10h51
